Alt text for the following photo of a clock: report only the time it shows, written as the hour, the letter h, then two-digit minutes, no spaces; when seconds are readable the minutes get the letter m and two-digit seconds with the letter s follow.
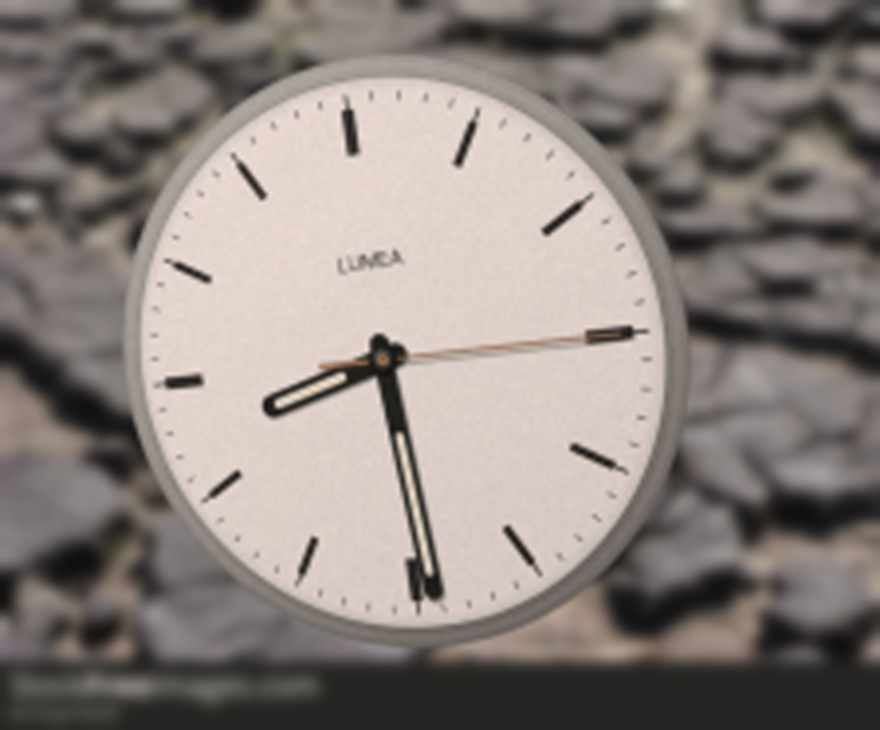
8h29m15s
